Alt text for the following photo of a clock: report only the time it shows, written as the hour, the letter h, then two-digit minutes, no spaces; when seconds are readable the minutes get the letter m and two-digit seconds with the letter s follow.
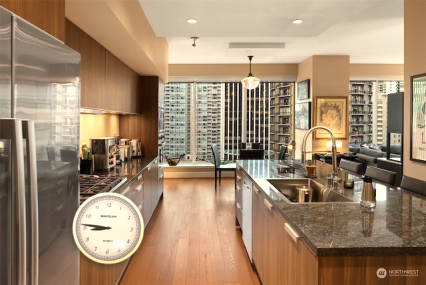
8h46
